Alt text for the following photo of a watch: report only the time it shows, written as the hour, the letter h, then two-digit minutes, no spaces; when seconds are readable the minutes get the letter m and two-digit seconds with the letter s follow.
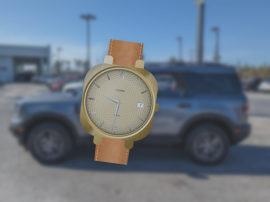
9h31
